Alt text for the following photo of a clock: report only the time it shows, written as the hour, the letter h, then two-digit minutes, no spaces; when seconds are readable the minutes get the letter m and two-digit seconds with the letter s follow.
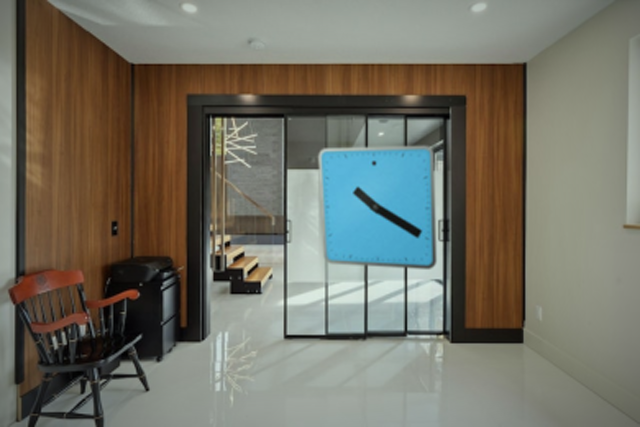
10h20
